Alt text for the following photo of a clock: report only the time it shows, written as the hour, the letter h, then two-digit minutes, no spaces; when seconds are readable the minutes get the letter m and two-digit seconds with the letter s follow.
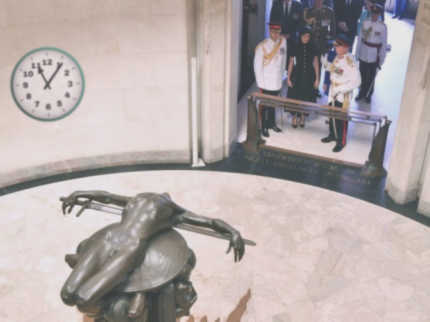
11h06
